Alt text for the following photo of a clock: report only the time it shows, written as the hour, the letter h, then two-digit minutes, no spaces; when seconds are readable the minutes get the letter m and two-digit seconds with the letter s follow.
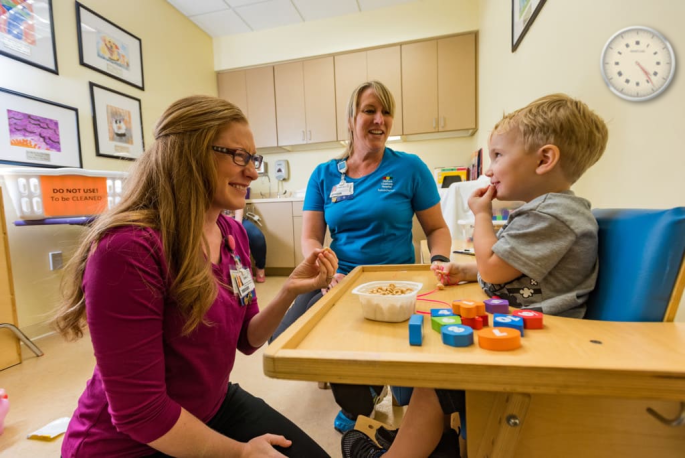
4h24
